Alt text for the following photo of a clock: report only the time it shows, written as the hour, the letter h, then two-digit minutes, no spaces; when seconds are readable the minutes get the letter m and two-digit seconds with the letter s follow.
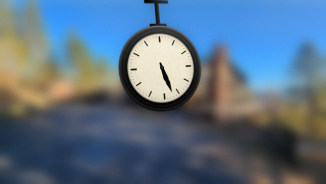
5h27
